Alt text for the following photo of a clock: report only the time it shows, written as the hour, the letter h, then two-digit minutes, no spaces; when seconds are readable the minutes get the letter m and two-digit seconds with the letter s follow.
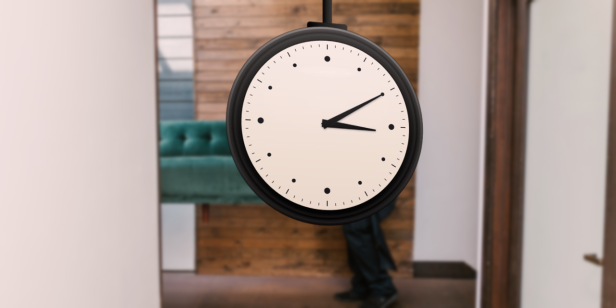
3h10
